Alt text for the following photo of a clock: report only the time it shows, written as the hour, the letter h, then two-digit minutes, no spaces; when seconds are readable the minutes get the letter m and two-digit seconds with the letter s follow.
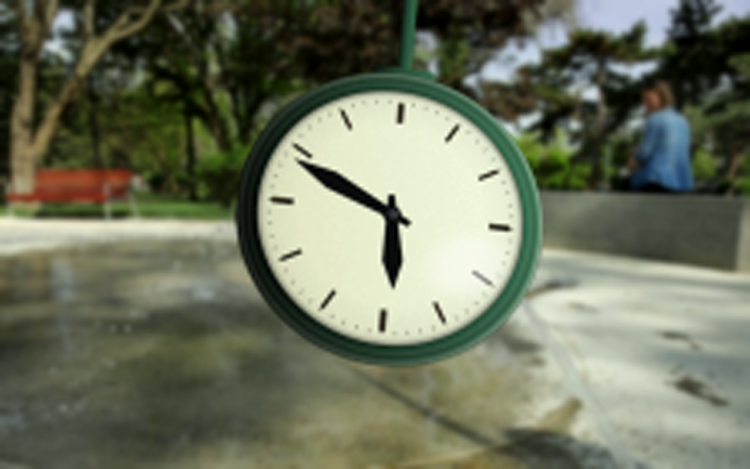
5h49
